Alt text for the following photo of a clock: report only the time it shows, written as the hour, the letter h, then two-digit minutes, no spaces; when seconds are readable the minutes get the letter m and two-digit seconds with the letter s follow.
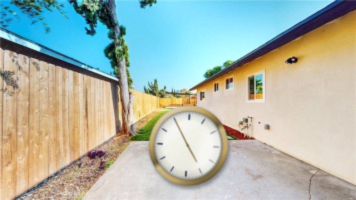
4h55
